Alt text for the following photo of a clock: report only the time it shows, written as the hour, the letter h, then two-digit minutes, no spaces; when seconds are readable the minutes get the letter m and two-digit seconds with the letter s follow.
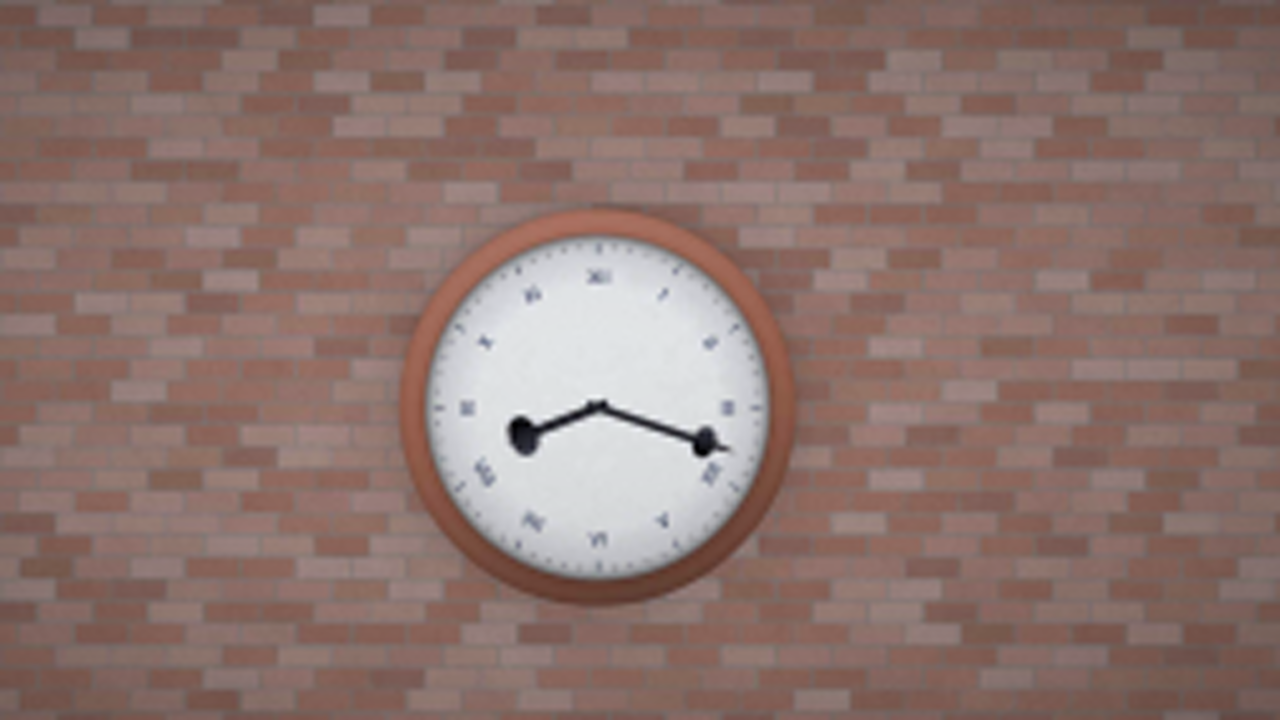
8h18
